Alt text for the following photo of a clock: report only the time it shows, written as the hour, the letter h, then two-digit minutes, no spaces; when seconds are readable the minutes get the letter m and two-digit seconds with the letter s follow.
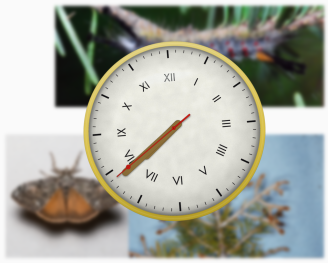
7h38m39s
